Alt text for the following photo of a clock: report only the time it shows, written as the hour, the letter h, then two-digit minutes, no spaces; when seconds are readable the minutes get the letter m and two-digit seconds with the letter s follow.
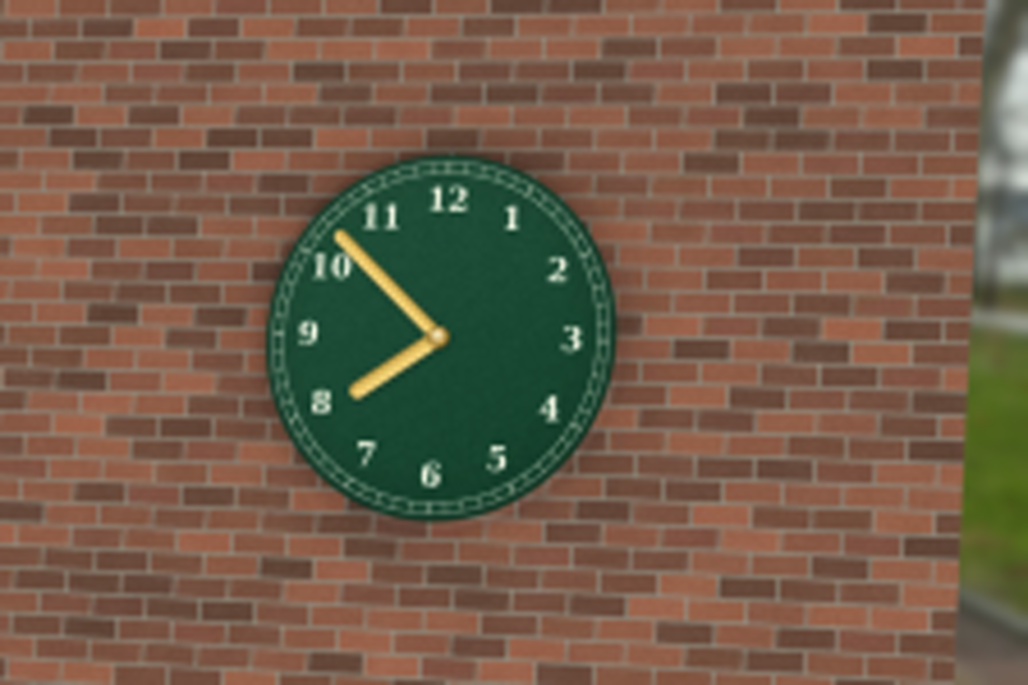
7h52
